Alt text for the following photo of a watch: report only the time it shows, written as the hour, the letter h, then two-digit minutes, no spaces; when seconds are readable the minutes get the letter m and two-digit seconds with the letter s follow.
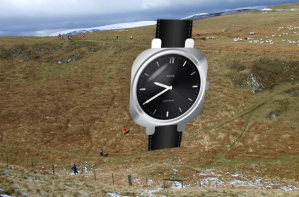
9h40
